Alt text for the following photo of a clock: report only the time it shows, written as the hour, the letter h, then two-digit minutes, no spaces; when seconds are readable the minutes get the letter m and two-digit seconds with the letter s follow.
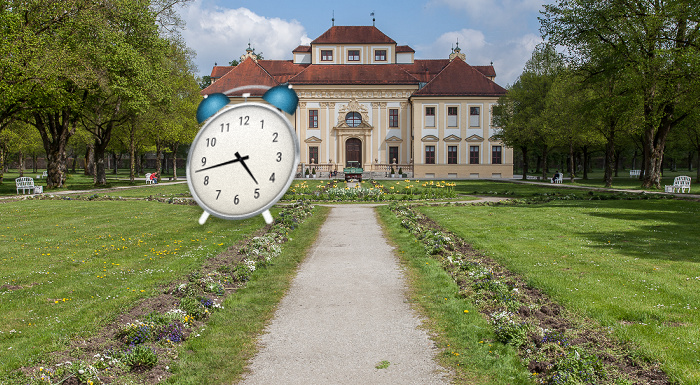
4h43
